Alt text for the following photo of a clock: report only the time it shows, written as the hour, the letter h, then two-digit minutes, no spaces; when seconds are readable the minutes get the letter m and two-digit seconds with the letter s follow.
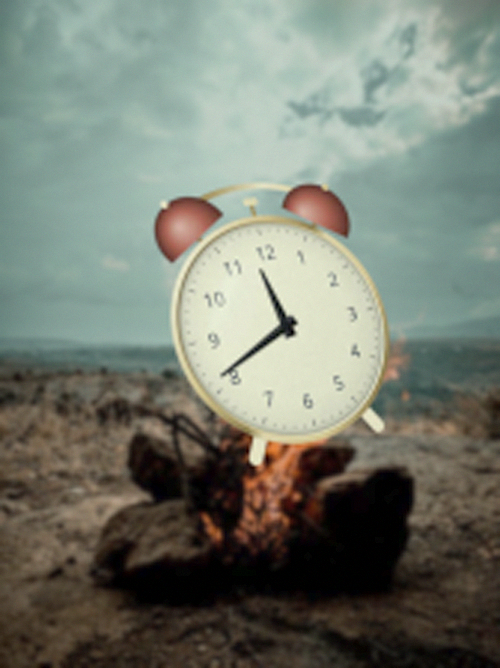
11h41
